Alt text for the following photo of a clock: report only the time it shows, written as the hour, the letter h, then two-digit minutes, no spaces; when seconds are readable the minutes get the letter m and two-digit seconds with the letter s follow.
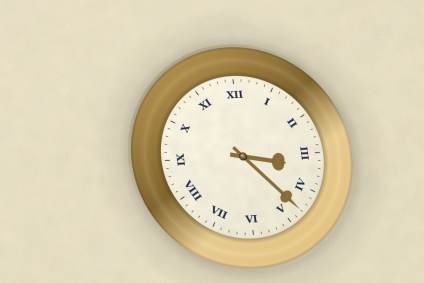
3h23
